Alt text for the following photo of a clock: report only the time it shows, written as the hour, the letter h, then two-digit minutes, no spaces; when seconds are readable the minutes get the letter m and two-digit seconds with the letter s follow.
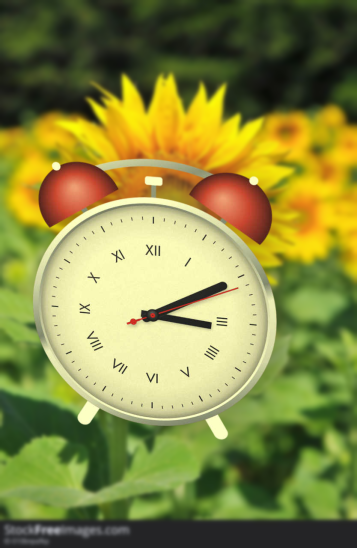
3h10m11s
